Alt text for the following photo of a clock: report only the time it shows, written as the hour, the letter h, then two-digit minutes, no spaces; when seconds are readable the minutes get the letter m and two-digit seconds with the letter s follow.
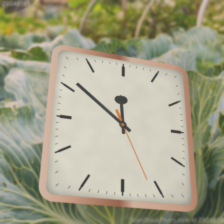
11h51m26s
